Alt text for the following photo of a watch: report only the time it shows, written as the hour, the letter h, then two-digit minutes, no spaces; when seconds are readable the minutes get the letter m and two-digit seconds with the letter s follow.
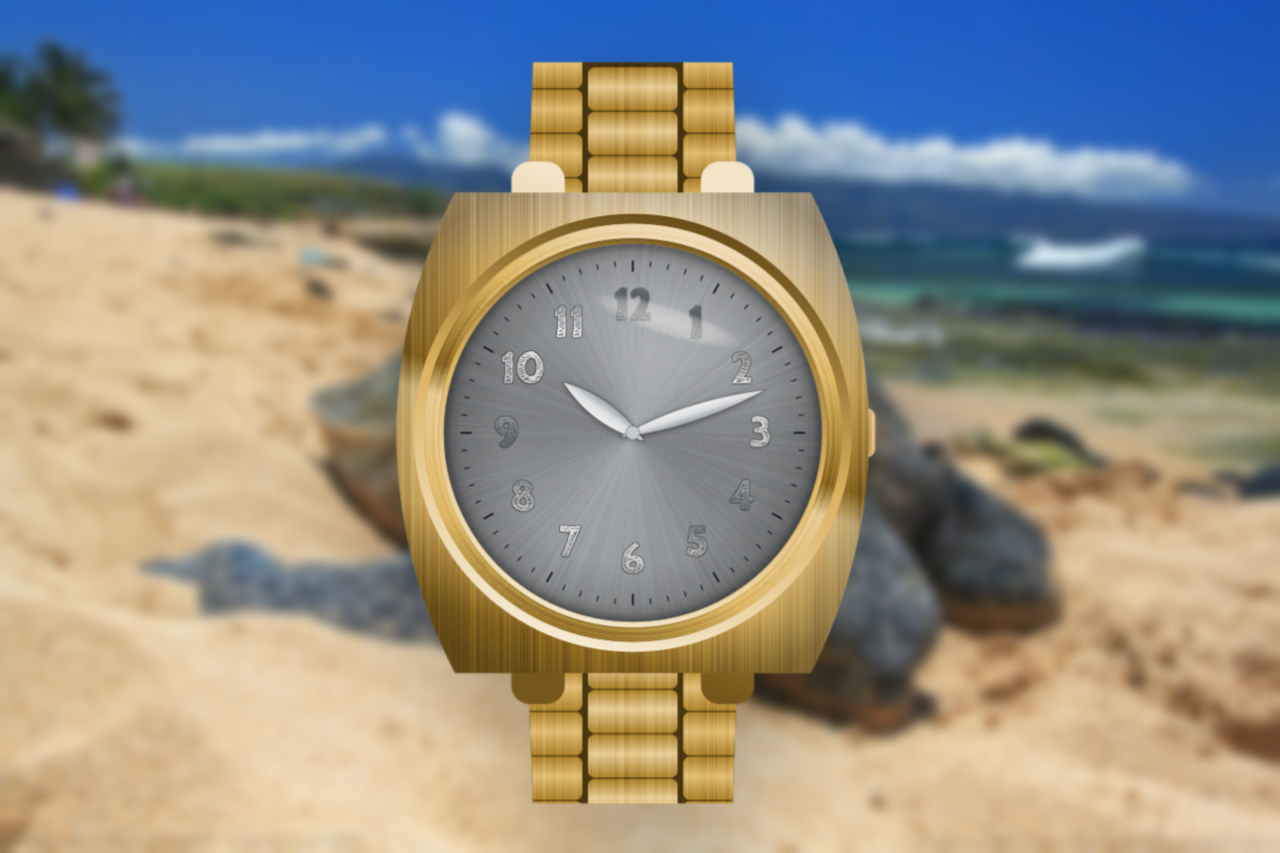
10h12
